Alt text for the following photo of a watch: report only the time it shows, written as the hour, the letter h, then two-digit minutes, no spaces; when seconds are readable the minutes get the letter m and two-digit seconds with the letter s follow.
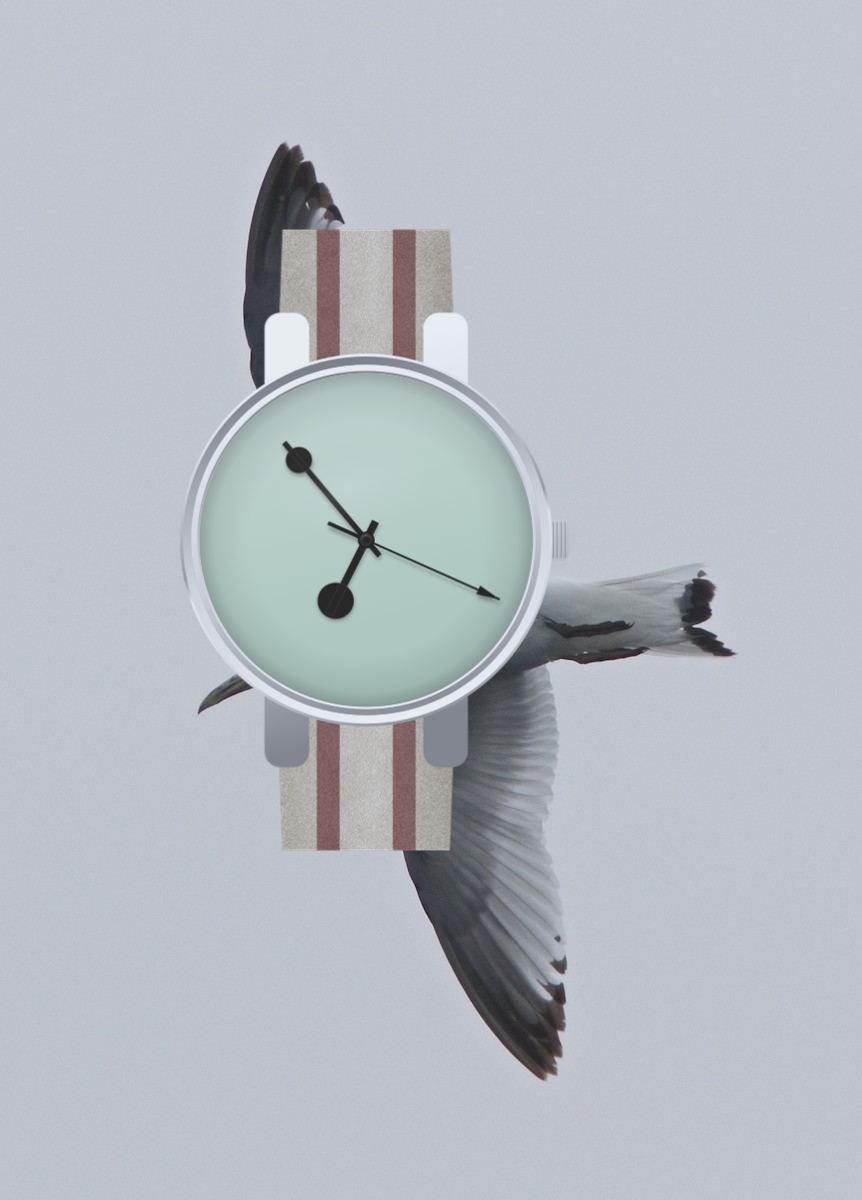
6h53m19s
